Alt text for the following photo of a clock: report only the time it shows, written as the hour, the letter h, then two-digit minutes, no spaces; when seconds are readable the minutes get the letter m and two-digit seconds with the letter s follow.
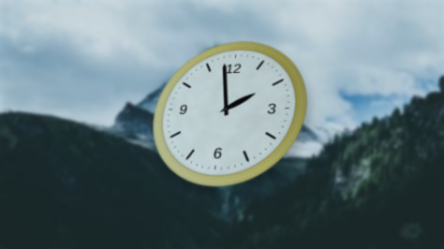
1h58
